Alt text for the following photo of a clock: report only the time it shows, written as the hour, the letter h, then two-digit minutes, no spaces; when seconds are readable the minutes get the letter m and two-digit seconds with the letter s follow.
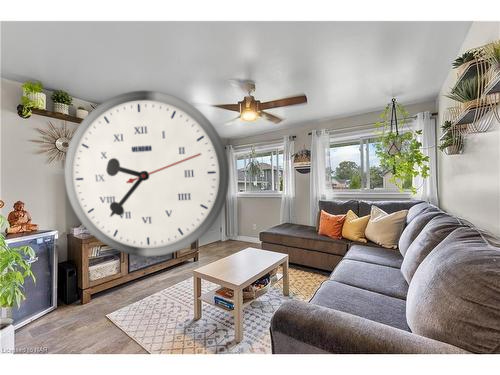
9h37m12s
